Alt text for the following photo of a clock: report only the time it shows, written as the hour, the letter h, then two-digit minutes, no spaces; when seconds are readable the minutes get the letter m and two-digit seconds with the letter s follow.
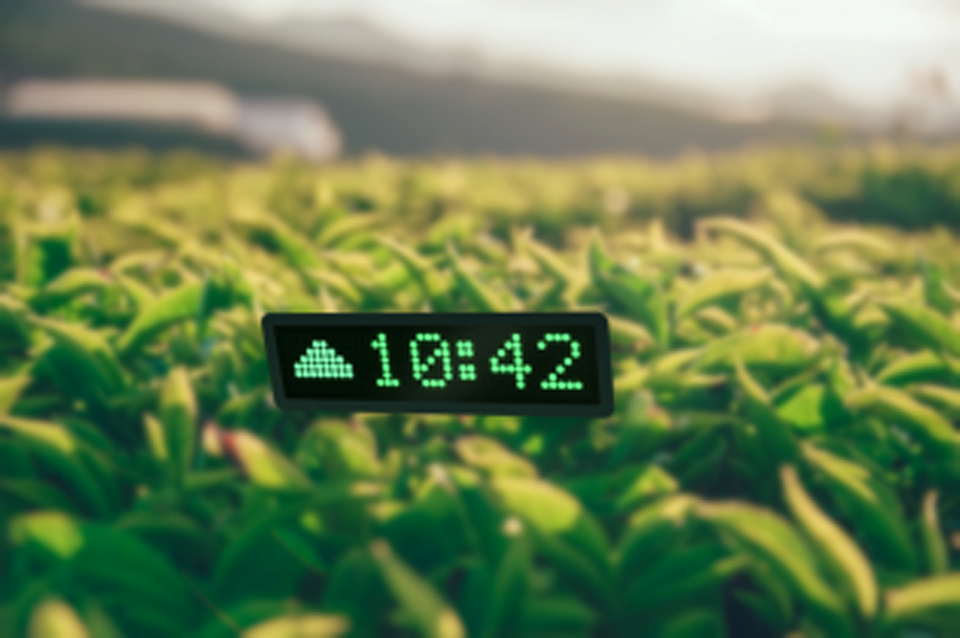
10h42
